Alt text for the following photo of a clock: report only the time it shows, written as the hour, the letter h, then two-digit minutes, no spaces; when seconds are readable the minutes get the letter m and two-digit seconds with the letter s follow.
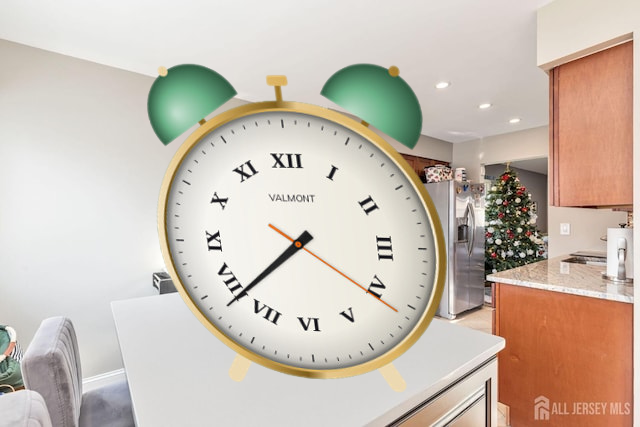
7h38m21s
